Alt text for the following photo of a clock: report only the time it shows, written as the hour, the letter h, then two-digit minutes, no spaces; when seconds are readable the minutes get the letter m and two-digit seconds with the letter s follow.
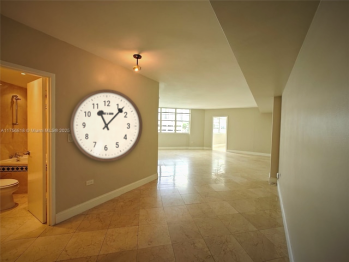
11h07
